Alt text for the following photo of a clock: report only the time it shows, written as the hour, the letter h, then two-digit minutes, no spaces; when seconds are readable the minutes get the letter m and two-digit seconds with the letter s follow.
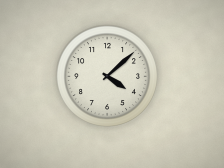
4h08
